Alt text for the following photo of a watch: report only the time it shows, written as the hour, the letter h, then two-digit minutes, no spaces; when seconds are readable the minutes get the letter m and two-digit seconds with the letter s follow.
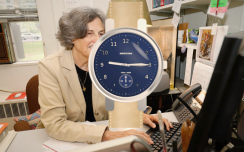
9h15
